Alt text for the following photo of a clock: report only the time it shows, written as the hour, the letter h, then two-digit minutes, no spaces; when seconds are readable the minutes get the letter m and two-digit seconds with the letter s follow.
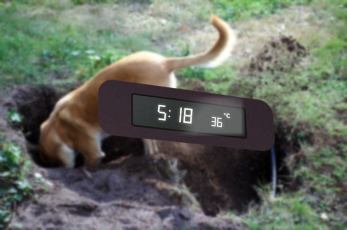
5h18
